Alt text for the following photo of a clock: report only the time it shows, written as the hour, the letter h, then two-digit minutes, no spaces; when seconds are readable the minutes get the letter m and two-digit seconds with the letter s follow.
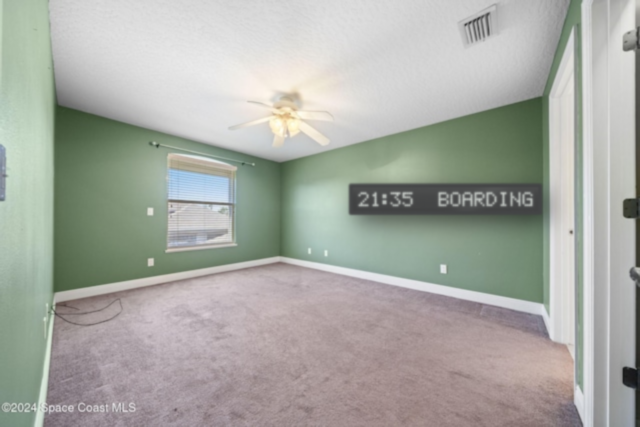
21h35
